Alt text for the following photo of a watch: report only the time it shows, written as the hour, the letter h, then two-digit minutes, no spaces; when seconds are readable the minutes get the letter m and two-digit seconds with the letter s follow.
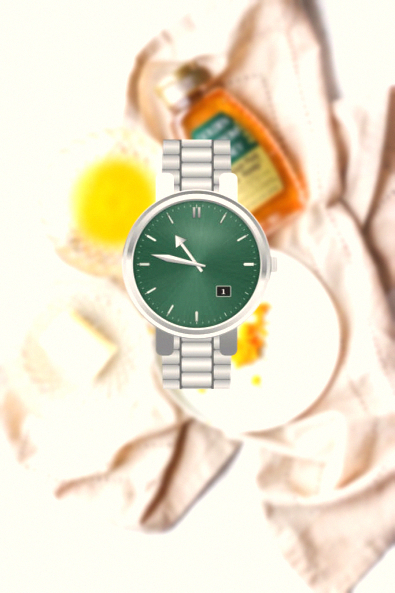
10h47
